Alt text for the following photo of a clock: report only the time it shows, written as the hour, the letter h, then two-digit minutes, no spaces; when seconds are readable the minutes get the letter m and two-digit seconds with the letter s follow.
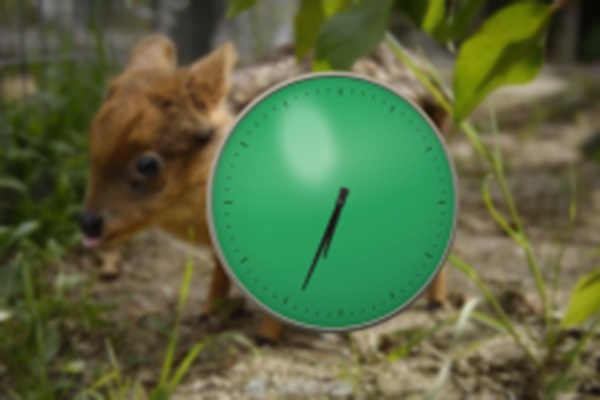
6h34
